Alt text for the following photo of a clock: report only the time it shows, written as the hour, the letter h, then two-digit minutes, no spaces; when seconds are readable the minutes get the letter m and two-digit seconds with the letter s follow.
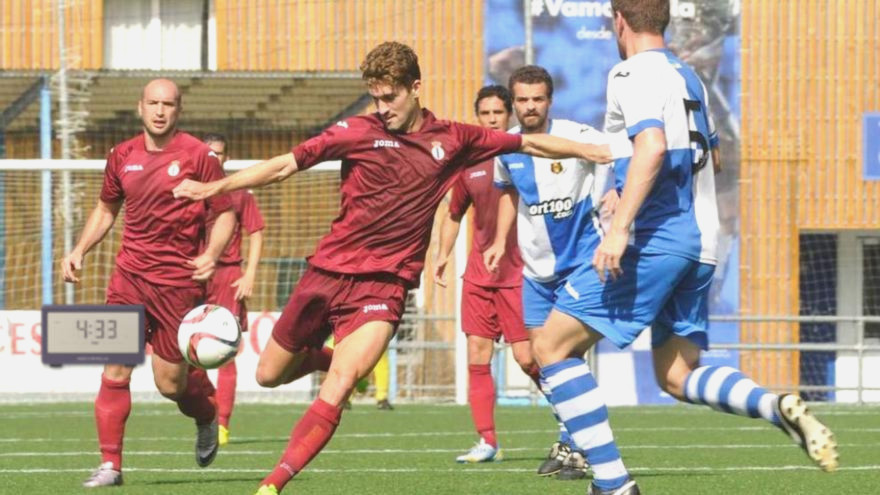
4h33
